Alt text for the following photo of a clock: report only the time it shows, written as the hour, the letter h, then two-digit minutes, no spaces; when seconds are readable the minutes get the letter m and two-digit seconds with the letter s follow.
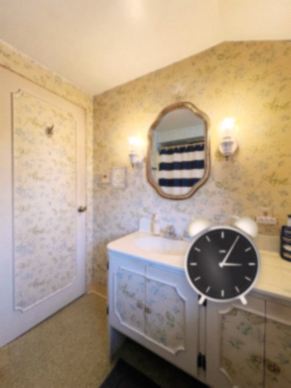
3h05
